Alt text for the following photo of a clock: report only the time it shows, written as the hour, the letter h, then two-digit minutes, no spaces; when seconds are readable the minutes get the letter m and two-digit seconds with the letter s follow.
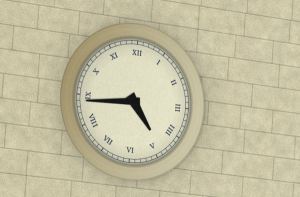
4h44
